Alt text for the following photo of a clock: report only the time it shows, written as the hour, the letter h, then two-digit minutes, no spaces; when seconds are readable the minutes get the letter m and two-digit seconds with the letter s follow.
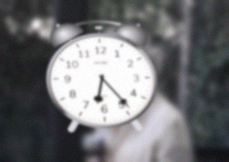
6h24
